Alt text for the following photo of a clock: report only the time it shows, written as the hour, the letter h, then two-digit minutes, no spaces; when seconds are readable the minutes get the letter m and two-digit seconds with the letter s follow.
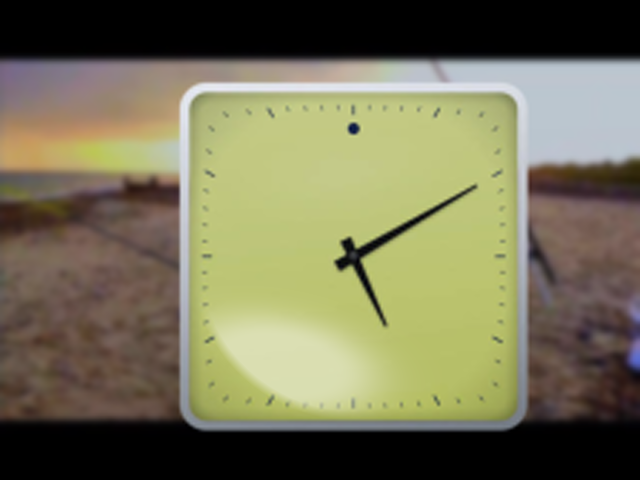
5h10
